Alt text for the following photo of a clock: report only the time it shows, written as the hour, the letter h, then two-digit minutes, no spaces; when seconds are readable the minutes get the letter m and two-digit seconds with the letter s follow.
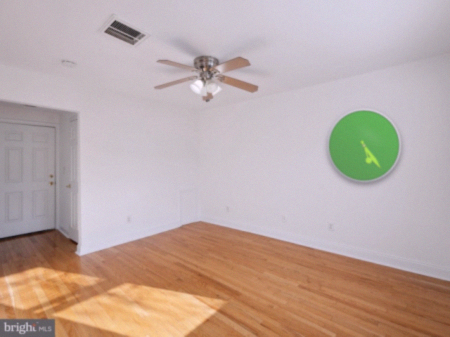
5h24
